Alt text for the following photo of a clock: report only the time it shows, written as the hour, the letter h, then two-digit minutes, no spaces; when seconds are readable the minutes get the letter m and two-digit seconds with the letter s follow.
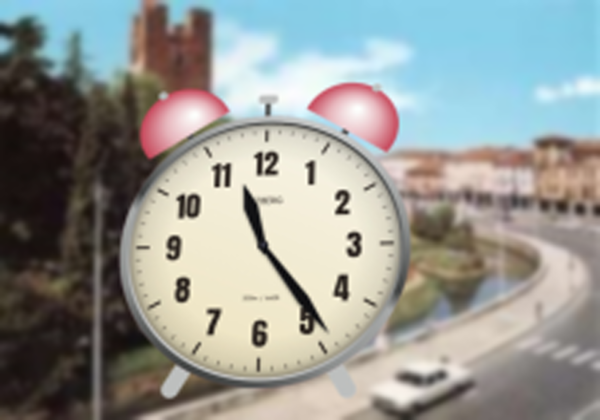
11h24
